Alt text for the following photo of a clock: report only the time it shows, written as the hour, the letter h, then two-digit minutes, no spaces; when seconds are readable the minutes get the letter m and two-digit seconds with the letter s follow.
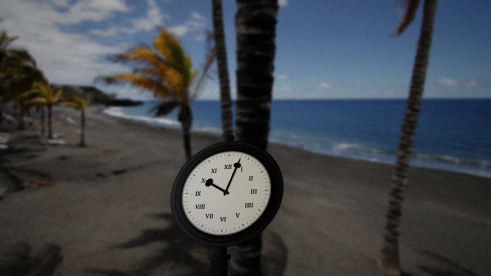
10h03
